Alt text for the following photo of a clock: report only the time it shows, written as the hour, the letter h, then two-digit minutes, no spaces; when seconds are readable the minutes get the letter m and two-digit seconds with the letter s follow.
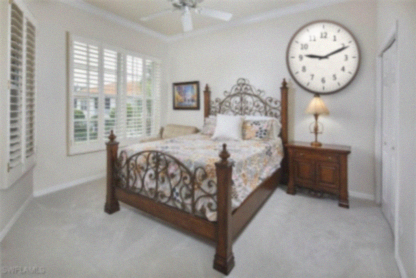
9h11
